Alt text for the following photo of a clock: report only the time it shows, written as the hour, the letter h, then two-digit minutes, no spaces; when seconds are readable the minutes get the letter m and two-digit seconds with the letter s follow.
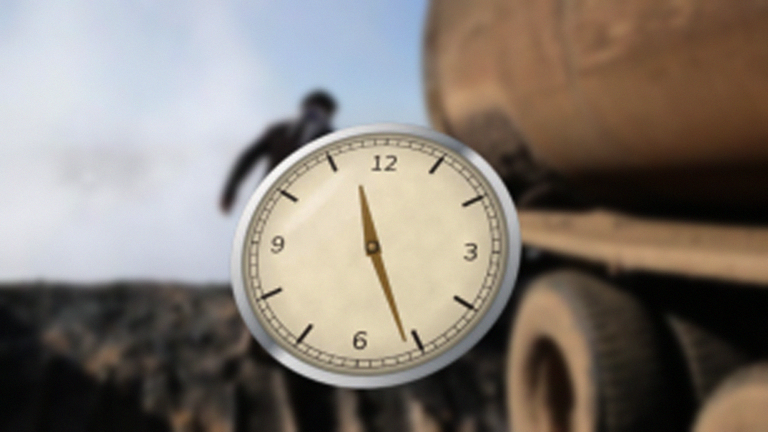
11h26
